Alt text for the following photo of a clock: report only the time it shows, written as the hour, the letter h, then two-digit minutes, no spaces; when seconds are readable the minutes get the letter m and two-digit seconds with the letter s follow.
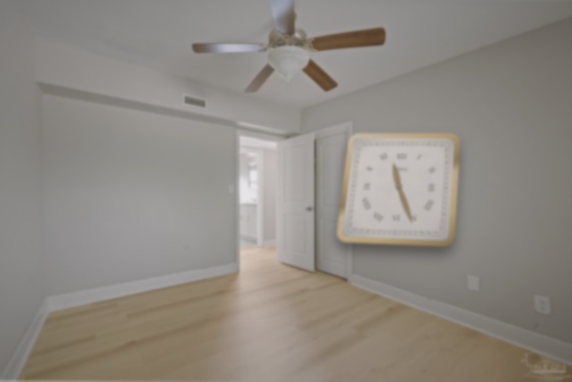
11h26
